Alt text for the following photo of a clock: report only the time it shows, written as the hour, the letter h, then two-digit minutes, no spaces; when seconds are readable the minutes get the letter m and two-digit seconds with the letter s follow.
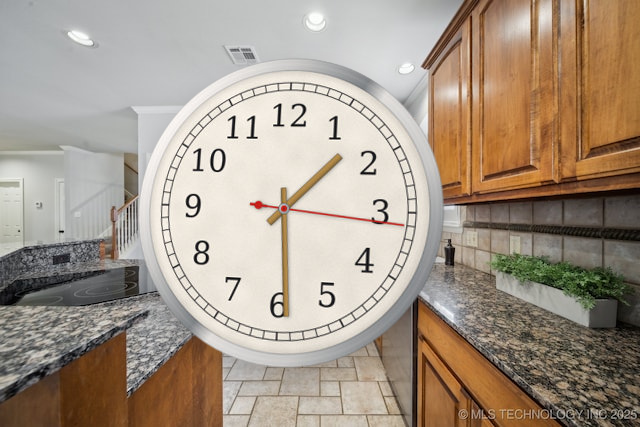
1h29m16s
